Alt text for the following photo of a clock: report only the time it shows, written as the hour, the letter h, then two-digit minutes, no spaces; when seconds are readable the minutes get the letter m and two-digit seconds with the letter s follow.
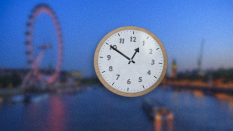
12h50
